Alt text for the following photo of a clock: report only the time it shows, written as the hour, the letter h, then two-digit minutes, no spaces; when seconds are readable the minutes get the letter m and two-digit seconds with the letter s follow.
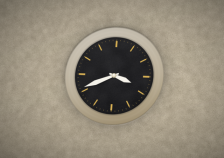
3h41
